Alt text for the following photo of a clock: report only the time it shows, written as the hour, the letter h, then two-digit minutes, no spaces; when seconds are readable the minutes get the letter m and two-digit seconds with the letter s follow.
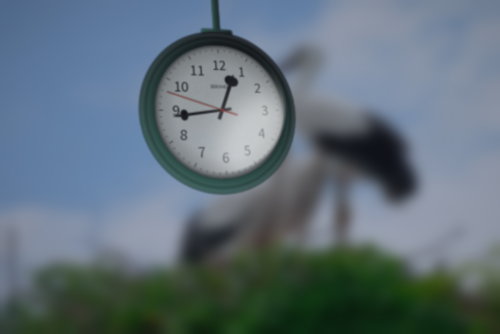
12h43m48s
